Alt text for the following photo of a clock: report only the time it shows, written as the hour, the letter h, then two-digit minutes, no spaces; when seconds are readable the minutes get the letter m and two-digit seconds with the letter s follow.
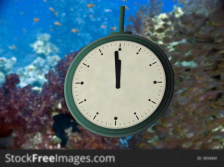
11h59
